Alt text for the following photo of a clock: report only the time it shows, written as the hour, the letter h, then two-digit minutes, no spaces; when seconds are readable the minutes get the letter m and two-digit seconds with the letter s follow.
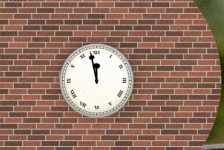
11h58
